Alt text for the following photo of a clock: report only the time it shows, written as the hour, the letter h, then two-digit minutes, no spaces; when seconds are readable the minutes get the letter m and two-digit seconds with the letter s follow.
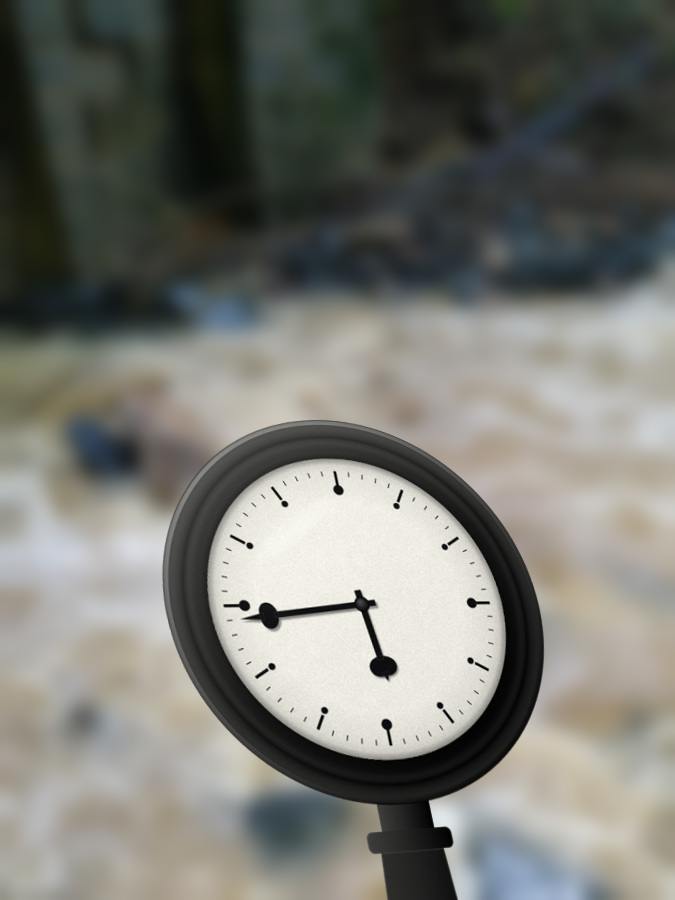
5h44
